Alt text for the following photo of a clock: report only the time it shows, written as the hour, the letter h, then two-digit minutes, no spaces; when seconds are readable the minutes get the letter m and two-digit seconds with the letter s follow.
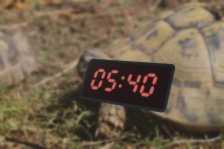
5h40
